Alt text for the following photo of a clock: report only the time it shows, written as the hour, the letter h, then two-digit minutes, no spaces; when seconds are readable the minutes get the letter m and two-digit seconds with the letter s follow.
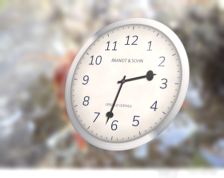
2h32
